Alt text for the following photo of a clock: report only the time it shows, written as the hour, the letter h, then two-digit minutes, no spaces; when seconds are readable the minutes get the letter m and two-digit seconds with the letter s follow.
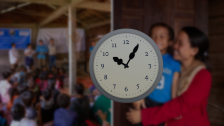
10h05
